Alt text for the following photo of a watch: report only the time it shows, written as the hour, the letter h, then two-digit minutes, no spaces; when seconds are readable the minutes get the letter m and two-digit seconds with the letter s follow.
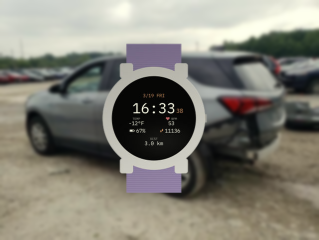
16h33
